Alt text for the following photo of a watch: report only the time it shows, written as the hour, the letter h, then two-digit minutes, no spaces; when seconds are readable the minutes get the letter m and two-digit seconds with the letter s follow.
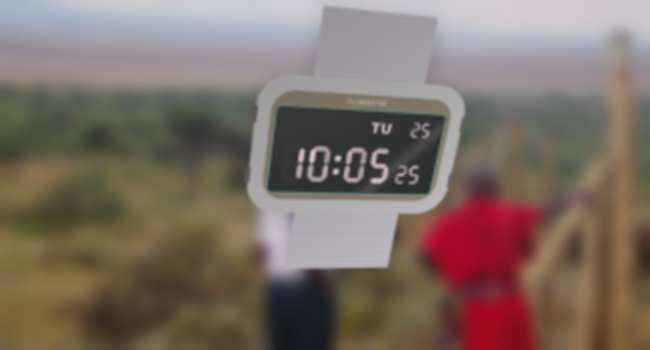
10h05m25s
